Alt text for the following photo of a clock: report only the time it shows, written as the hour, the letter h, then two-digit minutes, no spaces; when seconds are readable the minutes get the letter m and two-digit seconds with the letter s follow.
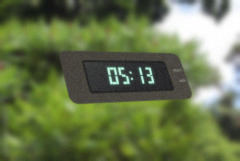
5h13
